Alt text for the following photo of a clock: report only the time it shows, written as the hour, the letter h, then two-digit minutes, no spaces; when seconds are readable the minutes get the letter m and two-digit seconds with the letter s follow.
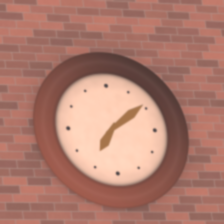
7h09
